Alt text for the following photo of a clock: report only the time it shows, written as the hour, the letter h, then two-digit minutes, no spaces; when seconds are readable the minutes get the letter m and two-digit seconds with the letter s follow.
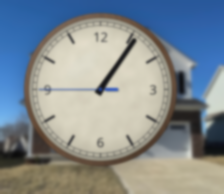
1h05m45s
